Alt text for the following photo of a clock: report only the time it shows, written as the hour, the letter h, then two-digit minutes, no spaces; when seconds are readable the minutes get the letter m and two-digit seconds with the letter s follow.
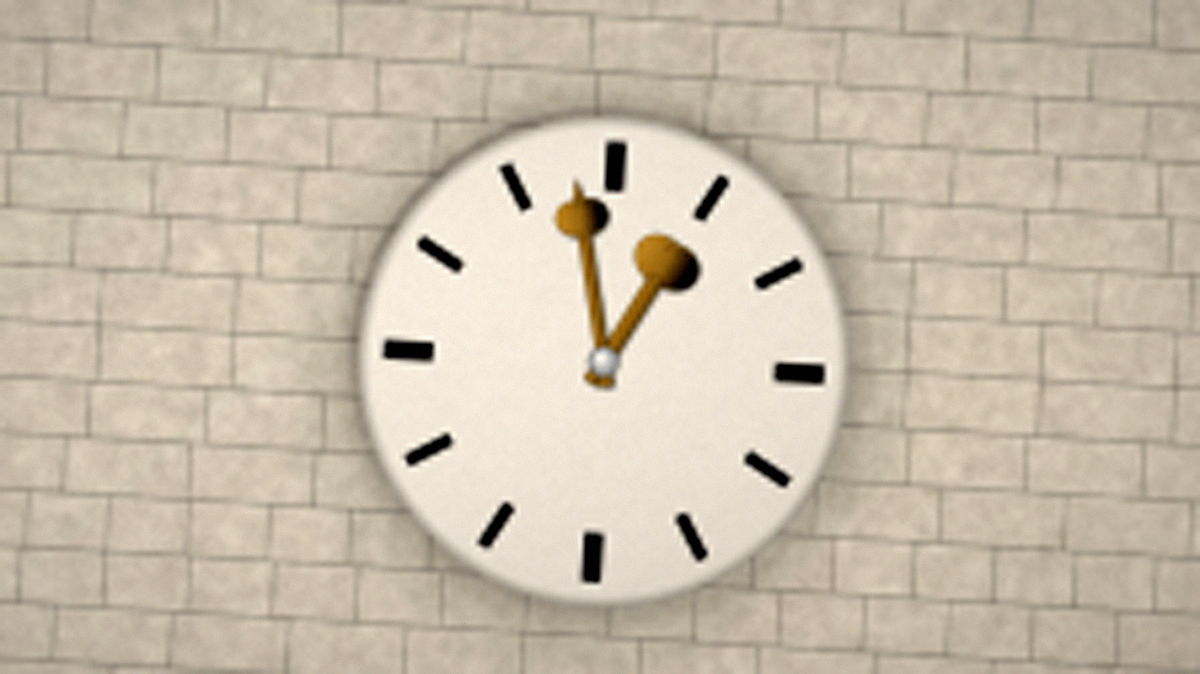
12h58
